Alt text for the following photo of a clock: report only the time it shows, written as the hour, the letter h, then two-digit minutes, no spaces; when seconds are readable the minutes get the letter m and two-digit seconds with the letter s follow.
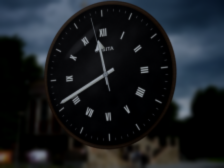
11h40m58s
